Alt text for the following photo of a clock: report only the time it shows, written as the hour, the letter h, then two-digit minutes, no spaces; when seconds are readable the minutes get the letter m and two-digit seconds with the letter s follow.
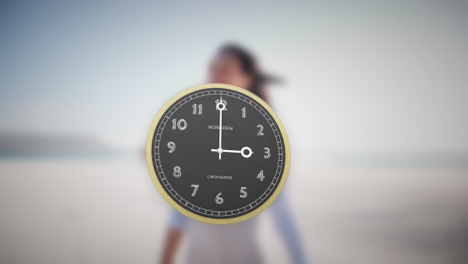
3h00
